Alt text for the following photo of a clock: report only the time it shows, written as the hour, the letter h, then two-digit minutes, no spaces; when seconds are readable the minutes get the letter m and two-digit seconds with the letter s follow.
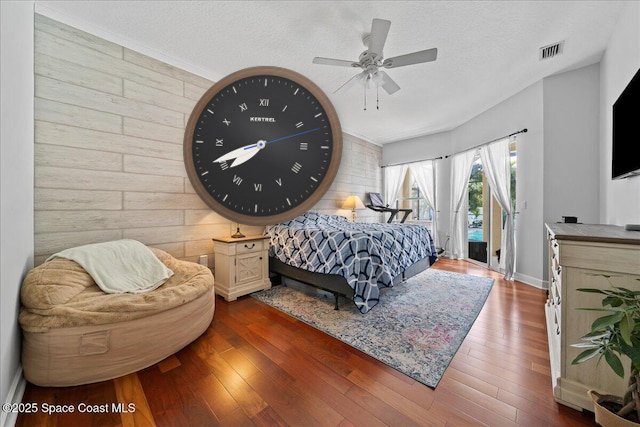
7h41m12s
